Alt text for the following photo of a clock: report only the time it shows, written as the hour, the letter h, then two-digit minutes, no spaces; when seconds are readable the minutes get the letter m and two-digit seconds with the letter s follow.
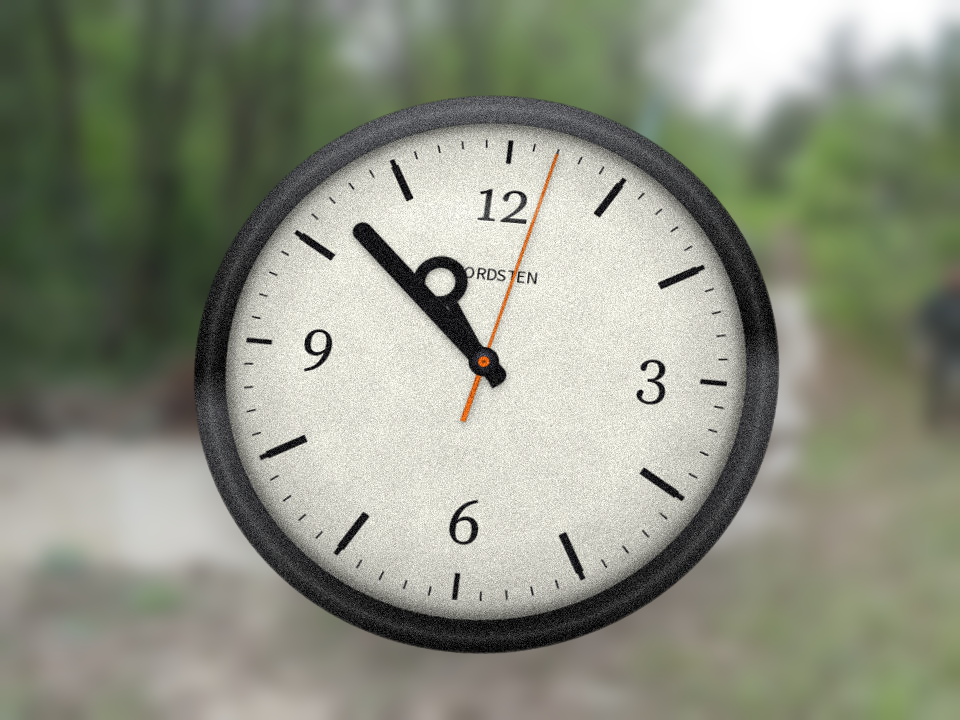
10h52m02s
